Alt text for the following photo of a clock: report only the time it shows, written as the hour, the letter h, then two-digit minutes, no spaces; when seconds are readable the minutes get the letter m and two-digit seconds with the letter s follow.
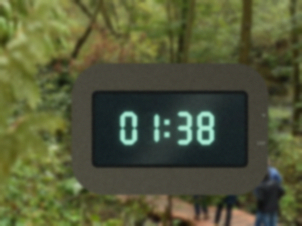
1h38
